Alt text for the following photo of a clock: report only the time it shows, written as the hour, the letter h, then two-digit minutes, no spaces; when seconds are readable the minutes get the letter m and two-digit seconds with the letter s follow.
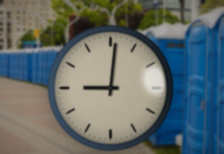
9h01
